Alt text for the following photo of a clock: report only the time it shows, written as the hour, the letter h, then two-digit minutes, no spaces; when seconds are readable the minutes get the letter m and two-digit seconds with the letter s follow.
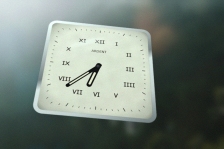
6h38
